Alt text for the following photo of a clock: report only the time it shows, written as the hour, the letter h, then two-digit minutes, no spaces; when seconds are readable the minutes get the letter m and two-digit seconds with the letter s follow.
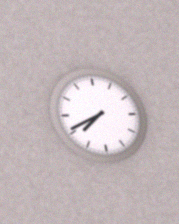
7h41
